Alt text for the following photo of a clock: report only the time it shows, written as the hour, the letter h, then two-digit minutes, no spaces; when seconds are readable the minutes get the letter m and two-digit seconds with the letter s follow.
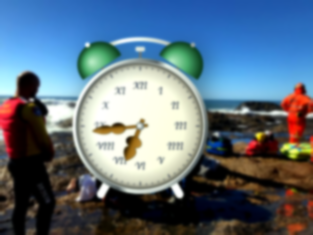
6h44
